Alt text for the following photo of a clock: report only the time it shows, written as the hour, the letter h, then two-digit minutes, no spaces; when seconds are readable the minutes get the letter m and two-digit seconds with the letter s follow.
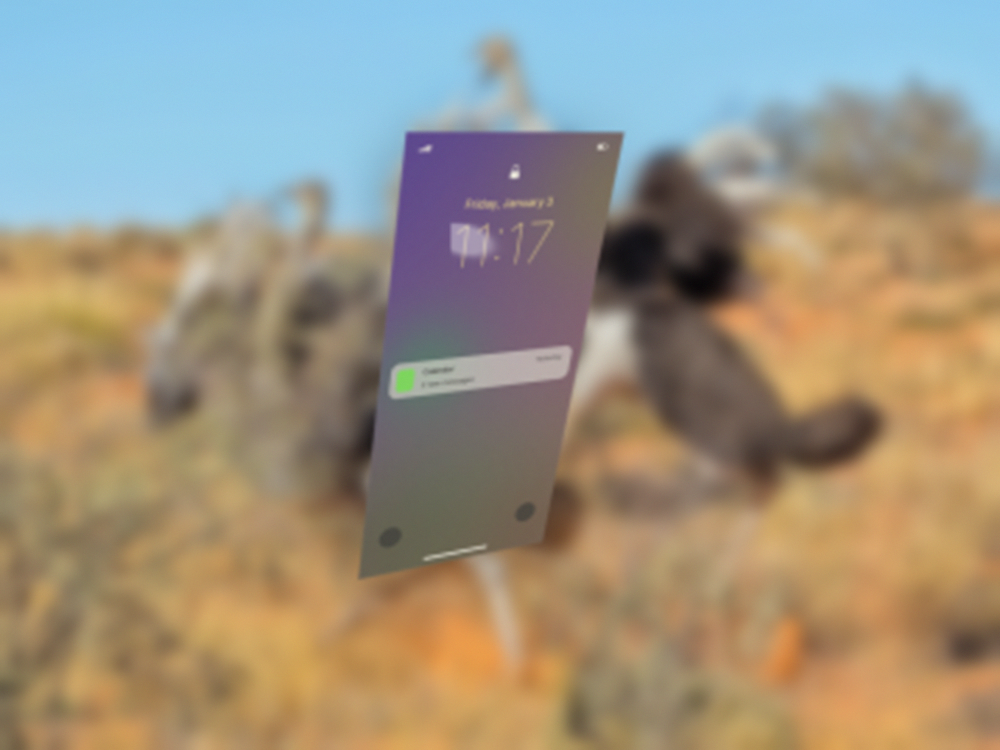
11h17
